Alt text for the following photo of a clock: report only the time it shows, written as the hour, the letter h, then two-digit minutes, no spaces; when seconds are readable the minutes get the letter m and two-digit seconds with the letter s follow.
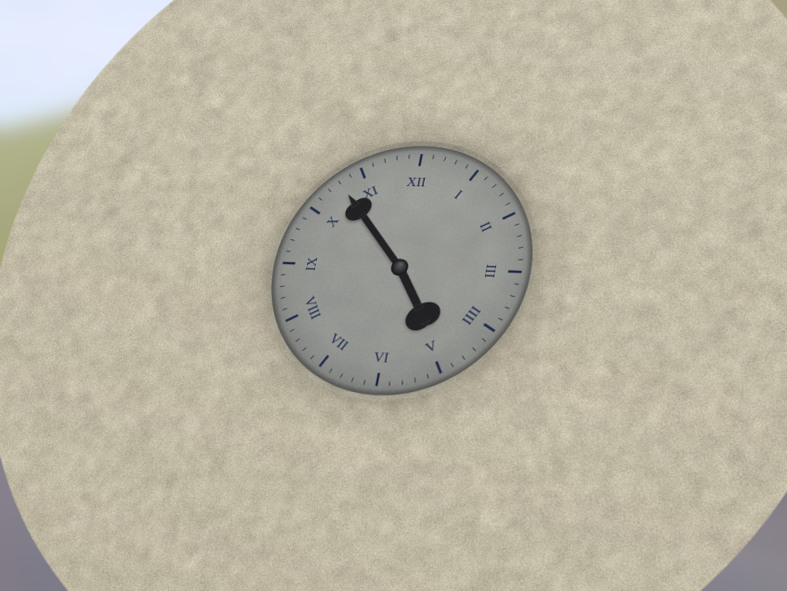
4h53
